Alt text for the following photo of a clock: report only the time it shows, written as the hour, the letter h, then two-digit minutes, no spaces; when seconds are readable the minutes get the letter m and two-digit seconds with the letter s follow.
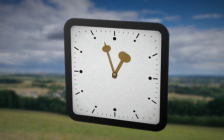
12h57
